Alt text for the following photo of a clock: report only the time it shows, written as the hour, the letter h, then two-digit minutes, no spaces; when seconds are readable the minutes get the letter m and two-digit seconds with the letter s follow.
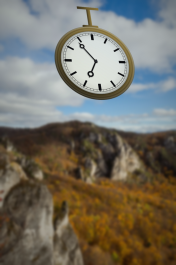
6h54
